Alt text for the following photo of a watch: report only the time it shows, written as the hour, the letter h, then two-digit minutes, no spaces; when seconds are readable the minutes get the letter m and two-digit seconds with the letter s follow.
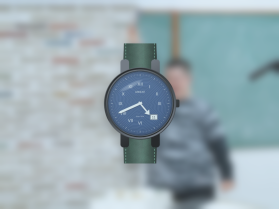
4h41
